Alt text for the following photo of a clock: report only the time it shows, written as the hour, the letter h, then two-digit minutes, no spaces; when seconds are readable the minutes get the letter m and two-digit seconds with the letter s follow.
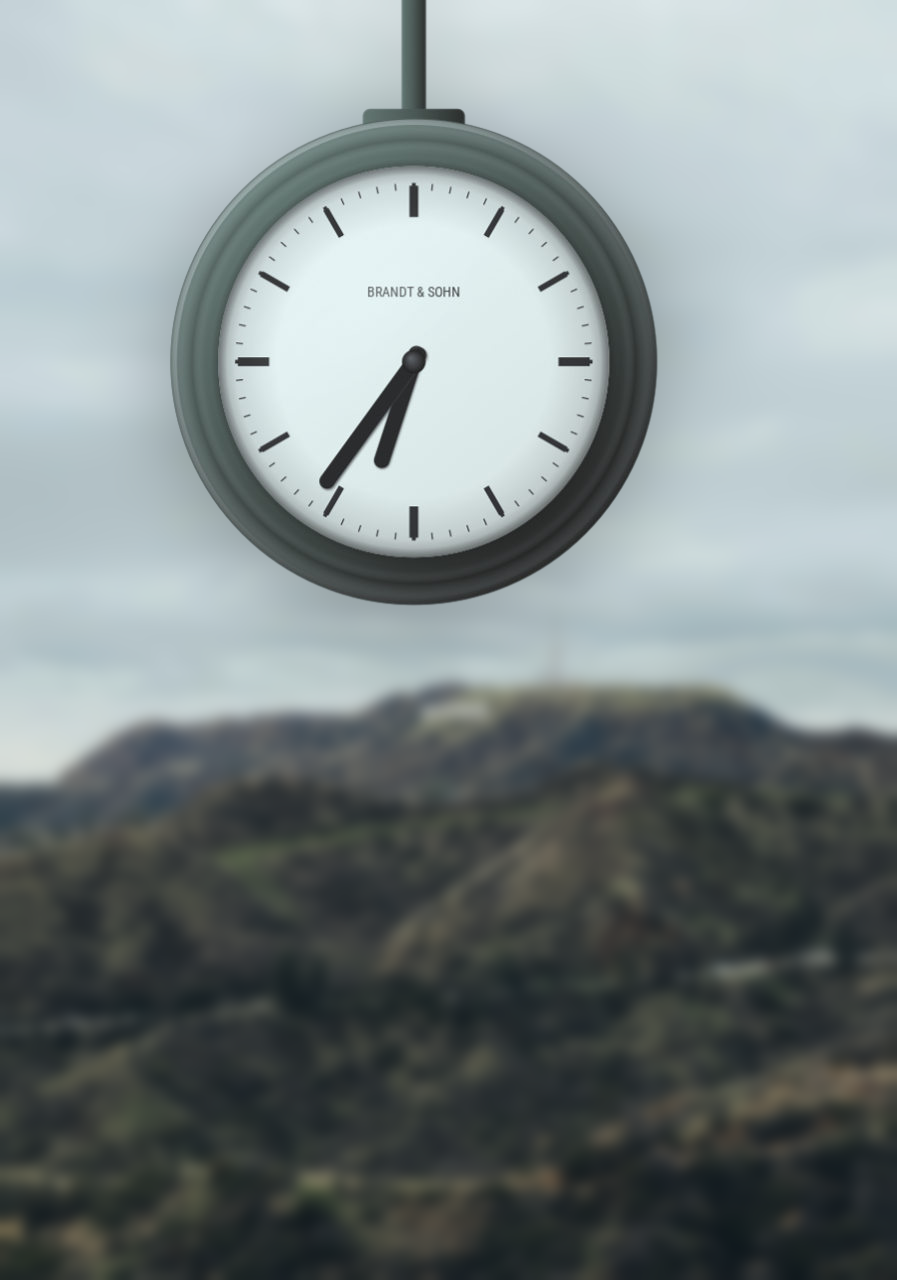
6h36
